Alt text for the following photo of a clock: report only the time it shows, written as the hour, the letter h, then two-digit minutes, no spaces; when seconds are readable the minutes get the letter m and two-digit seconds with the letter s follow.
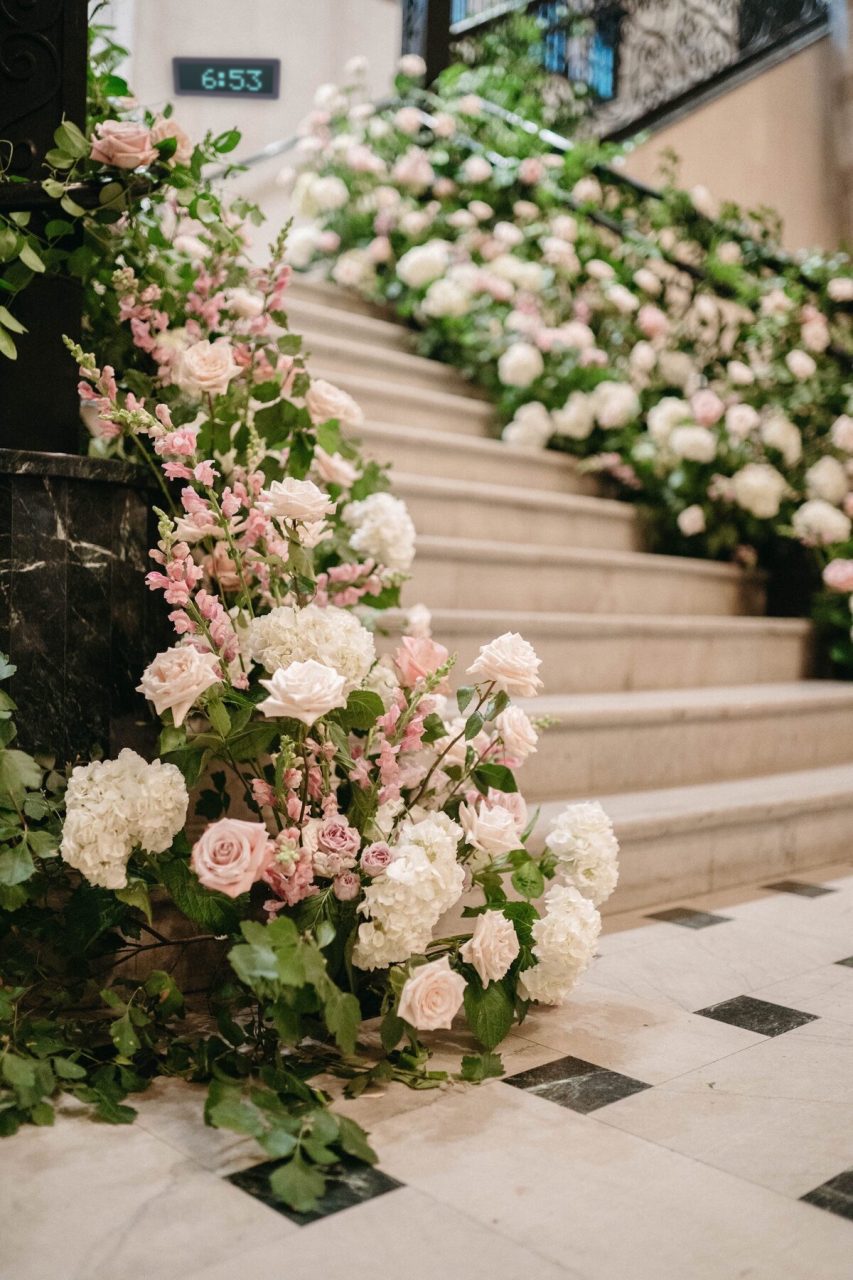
6h53
